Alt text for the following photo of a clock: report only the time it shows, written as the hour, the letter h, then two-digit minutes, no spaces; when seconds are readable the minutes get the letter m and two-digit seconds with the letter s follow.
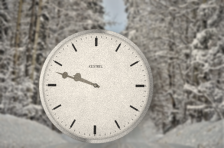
9h48
